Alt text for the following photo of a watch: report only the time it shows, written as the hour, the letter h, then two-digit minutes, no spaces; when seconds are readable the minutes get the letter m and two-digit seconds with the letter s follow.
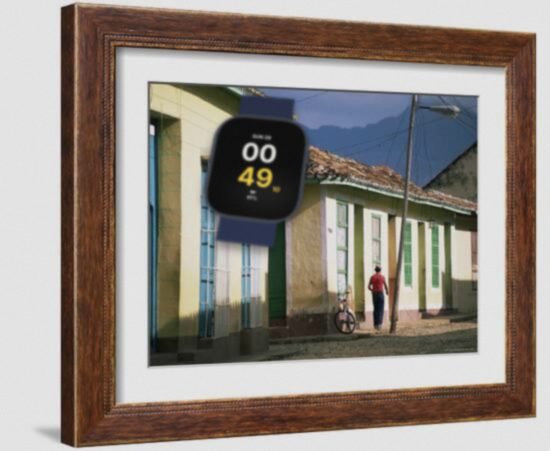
0h49
